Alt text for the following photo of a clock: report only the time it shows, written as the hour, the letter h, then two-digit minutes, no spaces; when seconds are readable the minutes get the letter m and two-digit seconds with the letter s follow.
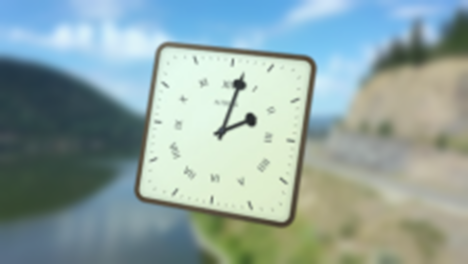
2h02
